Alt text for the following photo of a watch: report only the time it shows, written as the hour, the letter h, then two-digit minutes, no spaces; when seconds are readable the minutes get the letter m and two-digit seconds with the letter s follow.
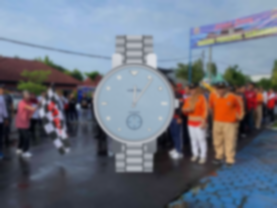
12h06
